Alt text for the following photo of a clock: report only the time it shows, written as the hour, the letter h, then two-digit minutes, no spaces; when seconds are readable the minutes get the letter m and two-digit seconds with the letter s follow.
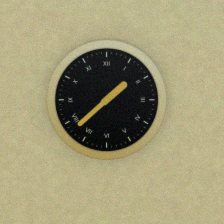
1h38
